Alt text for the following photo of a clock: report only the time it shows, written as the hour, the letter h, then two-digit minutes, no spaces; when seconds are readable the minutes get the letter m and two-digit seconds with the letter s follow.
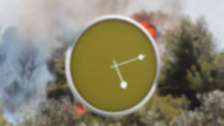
5h12
